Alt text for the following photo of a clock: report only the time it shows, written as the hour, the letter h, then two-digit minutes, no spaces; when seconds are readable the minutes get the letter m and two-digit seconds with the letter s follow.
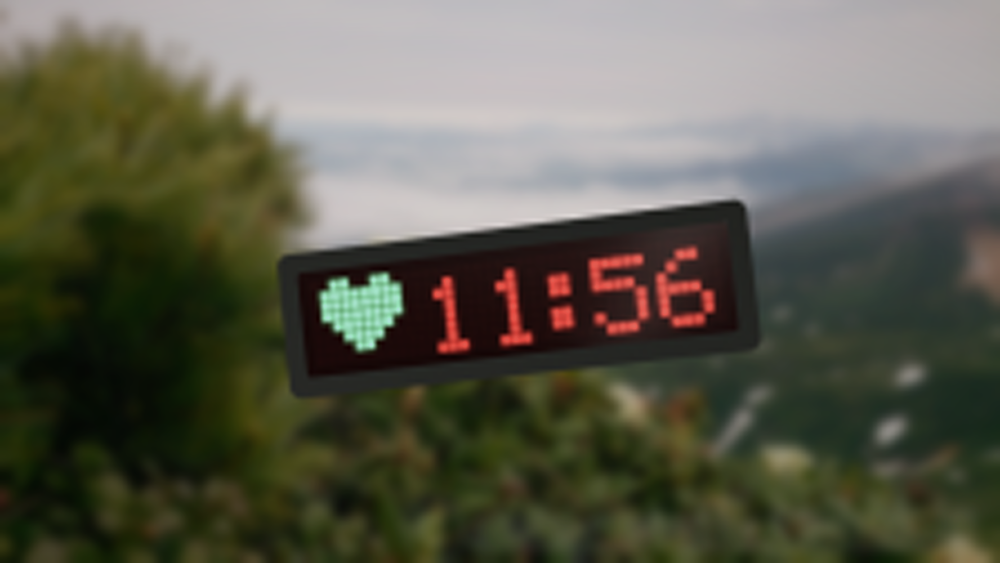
11h56
